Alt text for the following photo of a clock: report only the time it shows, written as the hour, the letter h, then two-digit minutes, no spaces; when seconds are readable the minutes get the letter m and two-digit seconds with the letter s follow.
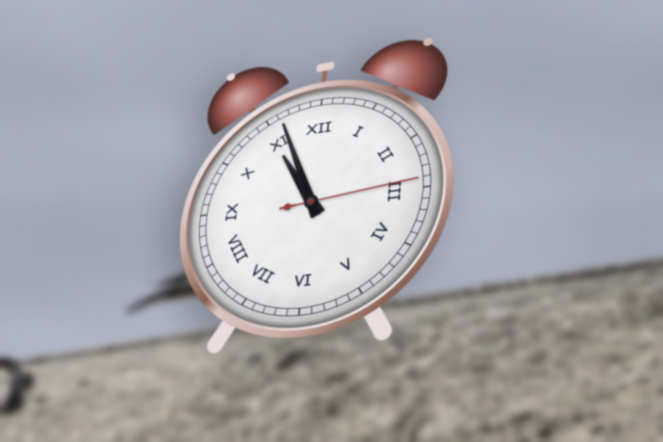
10h56m14s
